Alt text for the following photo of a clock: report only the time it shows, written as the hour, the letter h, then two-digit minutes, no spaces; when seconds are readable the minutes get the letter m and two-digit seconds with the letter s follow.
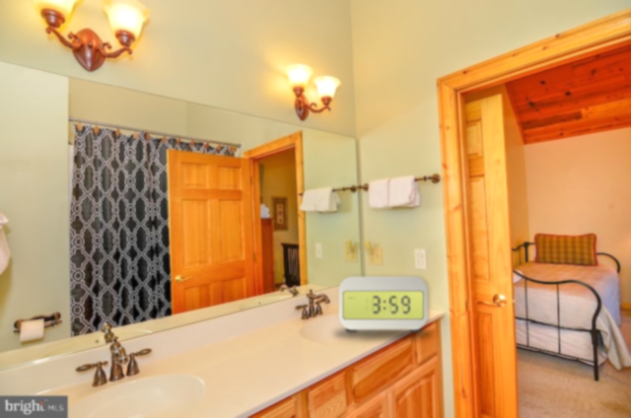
3h59
